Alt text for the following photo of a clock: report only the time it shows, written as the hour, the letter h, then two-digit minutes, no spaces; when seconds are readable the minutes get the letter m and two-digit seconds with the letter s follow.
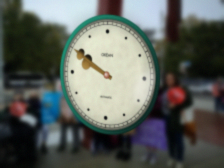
9h50
